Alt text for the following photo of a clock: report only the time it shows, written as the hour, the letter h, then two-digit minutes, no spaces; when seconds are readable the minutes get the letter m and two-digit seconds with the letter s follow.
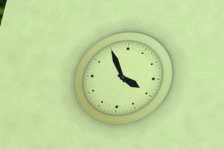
3h55
